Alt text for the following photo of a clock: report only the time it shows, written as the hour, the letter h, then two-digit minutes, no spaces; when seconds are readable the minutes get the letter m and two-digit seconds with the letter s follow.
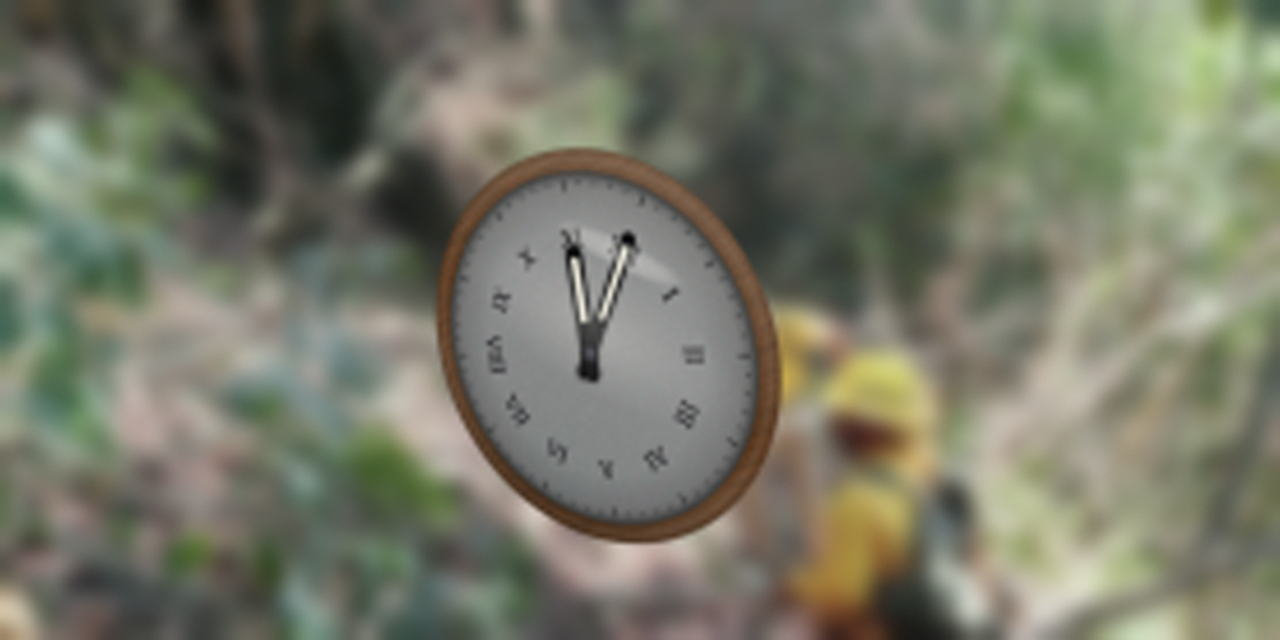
11h00
